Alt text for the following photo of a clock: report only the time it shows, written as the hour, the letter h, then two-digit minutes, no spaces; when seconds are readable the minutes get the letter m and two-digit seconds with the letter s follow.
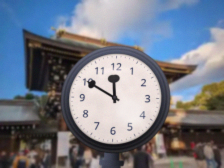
11h50
